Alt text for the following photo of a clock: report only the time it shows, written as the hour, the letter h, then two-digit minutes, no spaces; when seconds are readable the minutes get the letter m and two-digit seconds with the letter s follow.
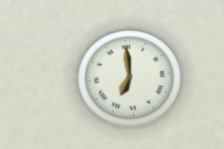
7h00
